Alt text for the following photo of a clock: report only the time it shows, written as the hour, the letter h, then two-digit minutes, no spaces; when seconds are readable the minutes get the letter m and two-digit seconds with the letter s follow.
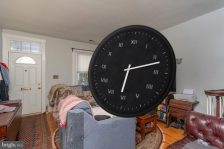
6h12
